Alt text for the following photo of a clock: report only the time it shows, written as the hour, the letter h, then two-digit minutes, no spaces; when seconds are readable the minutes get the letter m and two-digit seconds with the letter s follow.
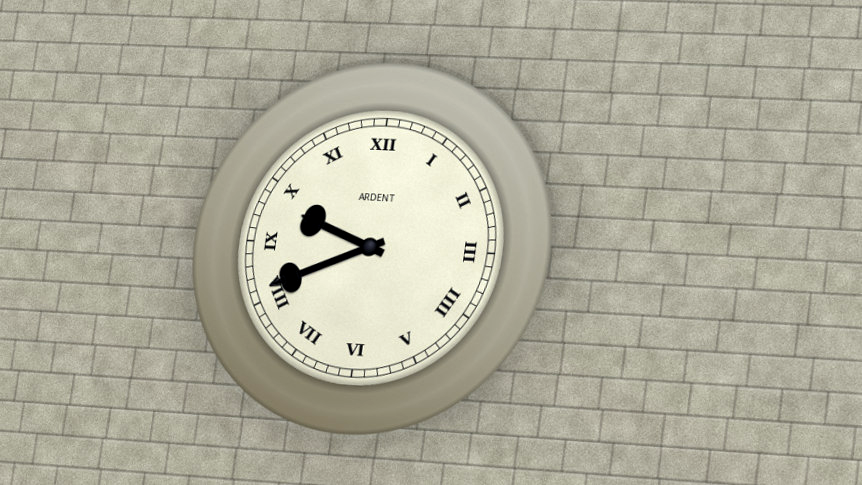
9h41
